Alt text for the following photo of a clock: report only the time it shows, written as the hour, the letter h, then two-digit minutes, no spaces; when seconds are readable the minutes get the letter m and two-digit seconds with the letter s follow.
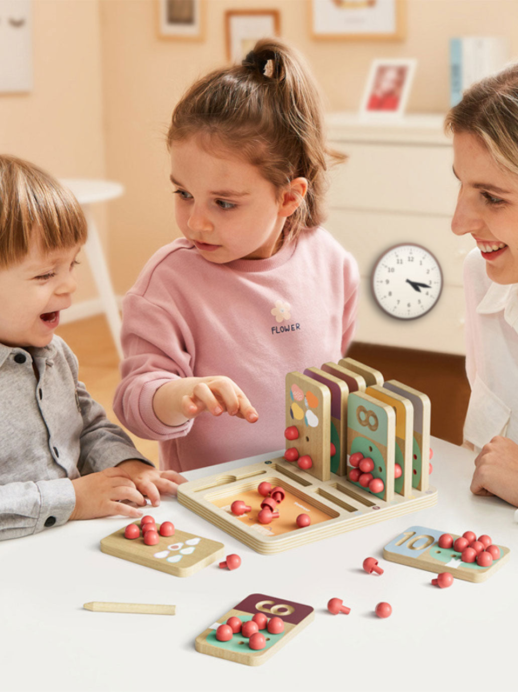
4h17
